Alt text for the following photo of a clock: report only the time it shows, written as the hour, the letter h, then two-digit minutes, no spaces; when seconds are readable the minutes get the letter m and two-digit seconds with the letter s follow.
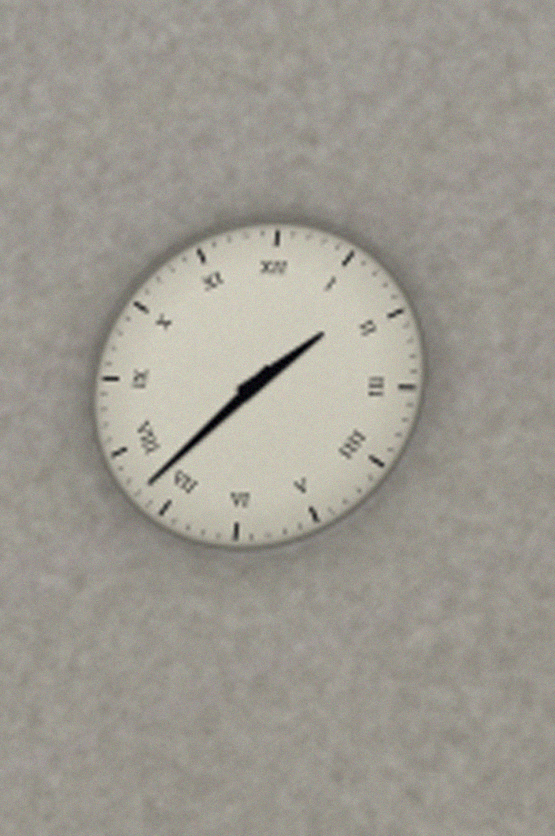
1h37
